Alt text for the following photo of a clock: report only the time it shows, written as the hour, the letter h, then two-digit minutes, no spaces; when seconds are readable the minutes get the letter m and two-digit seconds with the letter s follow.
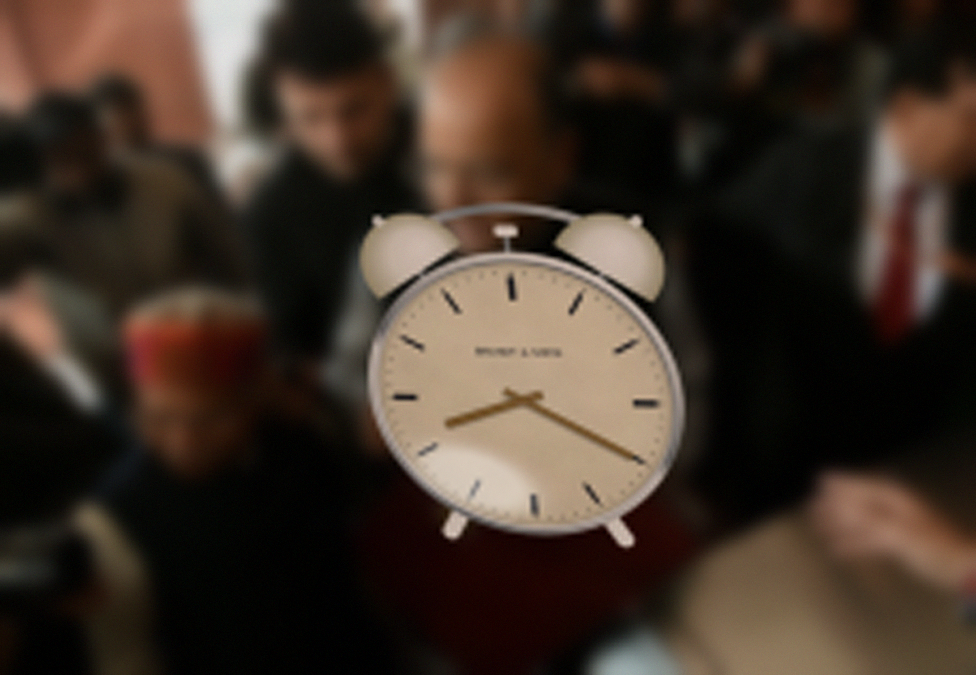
8h20
